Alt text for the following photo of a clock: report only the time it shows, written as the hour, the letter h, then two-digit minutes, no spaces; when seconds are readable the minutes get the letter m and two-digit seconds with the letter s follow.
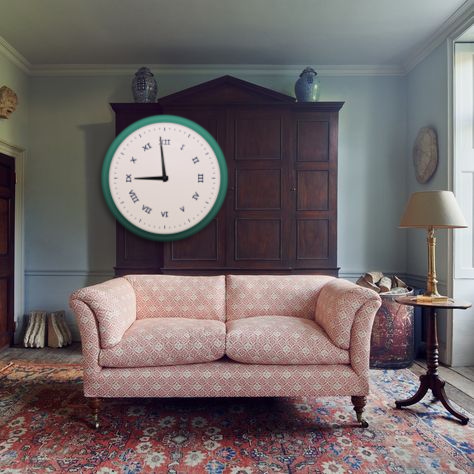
8h59
